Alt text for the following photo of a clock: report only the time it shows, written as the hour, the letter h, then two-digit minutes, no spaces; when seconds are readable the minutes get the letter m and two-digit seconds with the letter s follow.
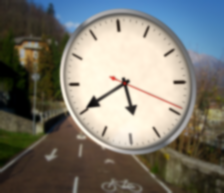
5h40m19s
